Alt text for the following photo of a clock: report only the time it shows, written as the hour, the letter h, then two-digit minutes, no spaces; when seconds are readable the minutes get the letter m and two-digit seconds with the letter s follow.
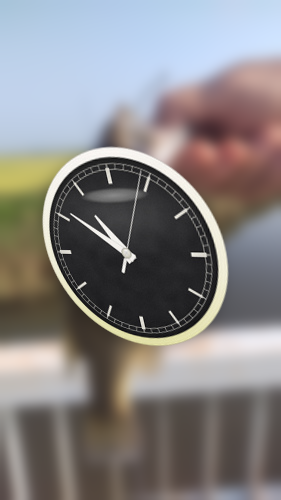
10h51m04s
